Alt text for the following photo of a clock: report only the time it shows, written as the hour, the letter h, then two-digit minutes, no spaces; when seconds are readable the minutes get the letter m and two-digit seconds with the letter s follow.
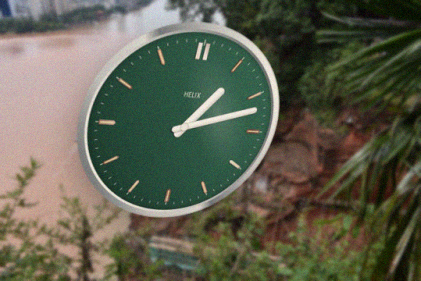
1h12
